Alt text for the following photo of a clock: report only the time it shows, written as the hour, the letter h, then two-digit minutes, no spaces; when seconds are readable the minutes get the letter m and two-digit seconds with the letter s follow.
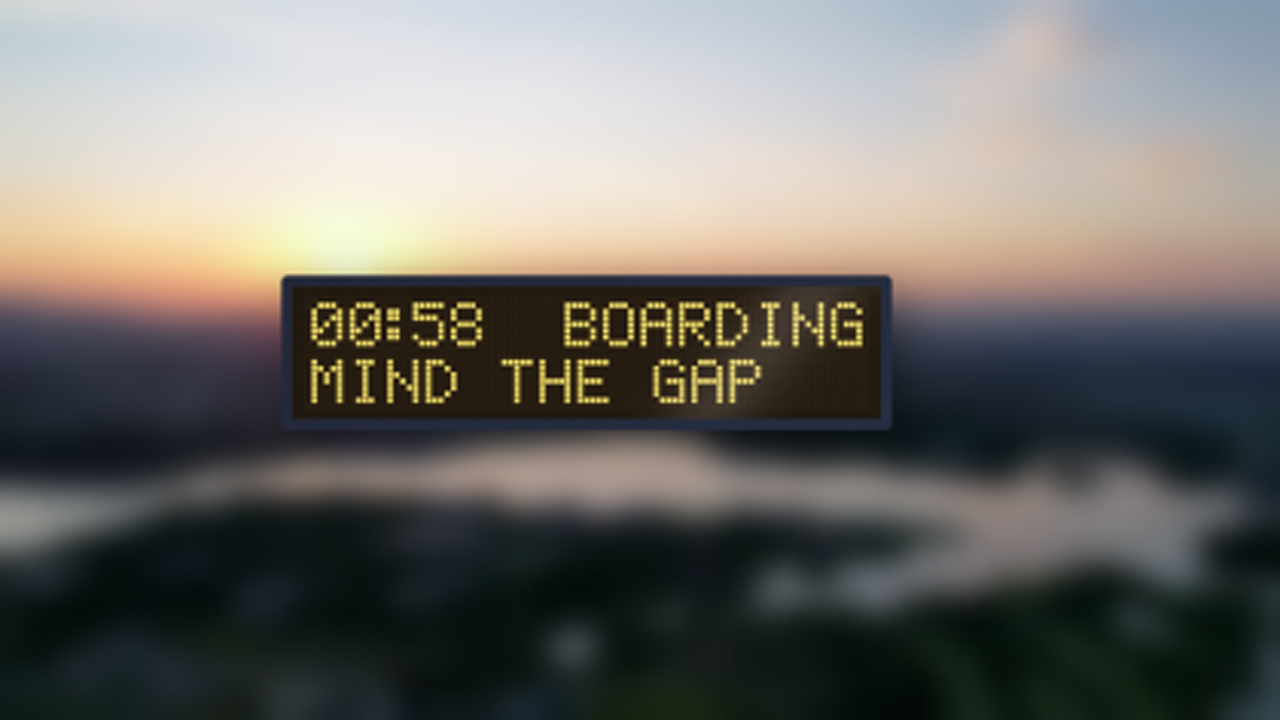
0h58
